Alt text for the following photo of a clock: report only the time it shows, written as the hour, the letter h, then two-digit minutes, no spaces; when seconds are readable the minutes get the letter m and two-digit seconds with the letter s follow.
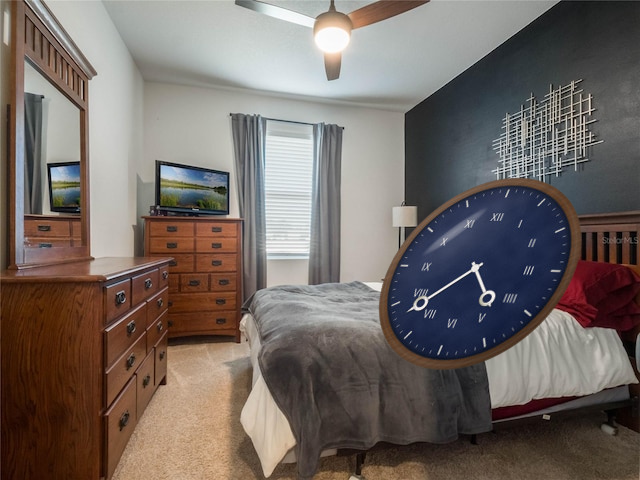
4h38
